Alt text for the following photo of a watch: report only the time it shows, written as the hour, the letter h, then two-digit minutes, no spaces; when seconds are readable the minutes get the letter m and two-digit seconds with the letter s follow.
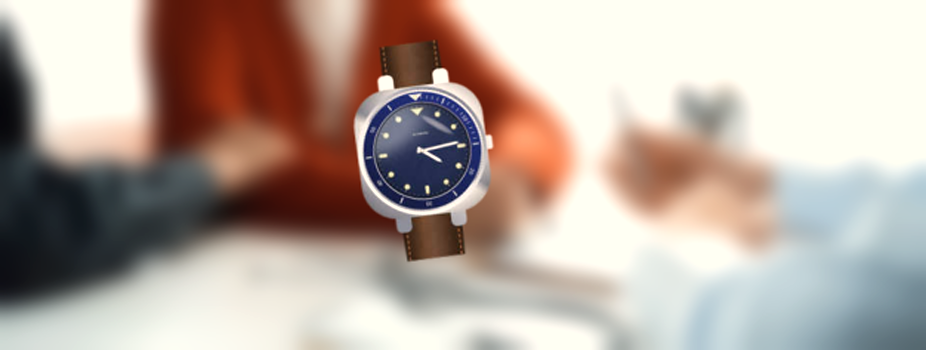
4h14
